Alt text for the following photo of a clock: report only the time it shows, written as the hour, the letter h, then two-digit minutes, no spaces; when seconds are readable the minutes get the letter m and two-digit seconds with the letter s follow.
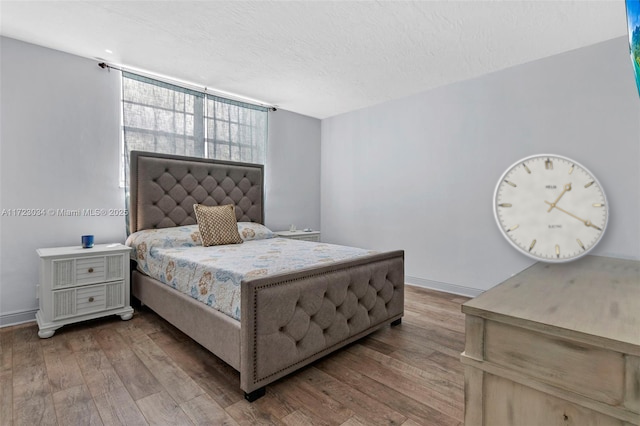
1h20
